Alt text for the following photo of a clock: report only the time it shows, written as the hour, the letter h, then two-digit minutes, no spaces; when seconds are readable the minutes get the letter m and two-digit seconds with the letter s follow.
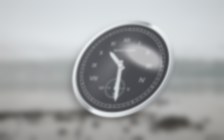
10h29
